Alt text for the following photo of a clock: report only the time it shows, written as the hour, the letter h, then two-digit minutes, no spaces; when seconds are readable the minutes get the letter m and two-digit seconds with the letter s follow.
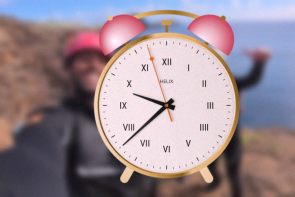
9h37m57s
